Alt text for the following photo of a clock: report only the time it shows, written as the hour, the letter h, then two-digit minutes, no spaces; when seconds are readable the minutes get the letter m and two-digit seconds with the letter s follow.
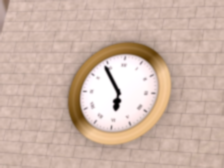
5h54
